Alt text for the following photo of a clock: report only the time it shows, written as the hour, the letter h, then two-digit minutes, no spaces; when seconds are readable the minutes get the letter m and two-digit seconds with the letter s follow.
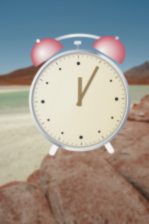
12h05
